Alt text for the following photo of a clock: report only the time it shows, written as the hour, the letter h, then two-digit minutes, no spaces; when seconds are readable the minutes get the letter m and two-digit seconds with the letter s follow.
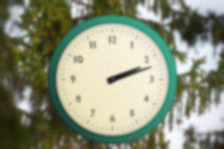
2h12
